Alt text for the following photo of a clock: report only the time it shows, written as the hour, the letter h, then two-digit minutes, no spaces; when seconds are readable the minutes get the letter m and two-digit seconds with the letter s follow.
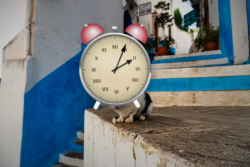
2h04
